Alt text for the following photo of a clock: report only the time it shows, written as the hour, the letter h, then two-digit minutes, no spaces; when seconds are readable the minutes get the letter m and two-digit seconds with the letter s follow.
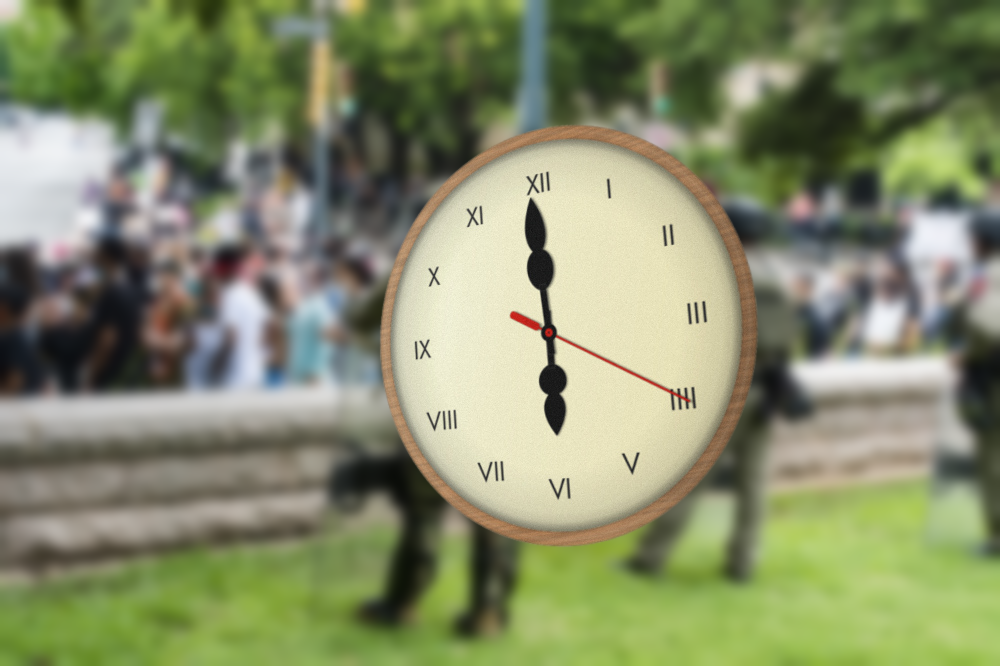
5h59m20s
